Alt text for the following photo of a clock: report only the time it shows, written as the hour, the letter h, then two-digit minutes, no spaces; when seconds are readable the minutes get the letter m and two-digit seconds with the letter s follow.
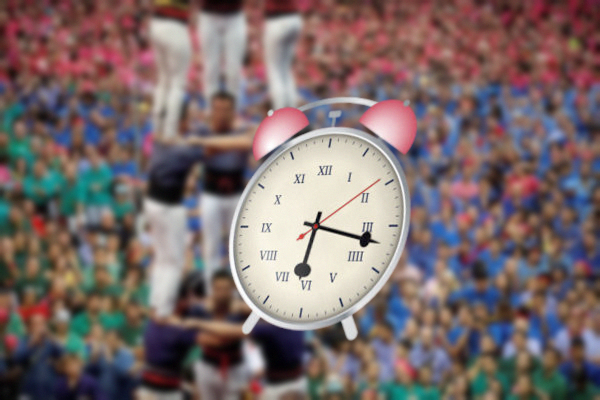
6h17m09s
